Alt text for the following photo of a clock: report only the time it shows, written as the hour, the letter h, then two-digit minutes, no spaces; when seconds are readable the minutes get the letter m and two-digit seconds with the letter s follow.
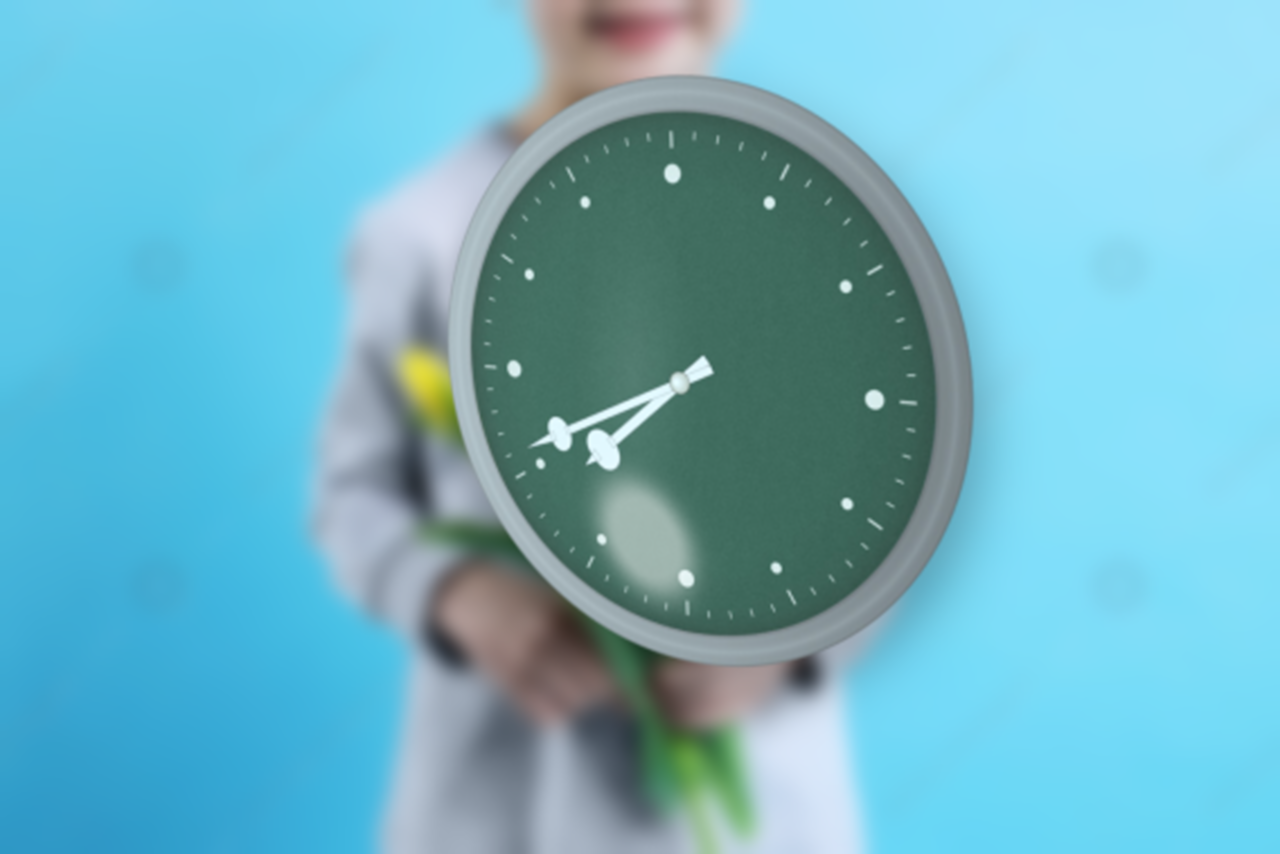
7h41
